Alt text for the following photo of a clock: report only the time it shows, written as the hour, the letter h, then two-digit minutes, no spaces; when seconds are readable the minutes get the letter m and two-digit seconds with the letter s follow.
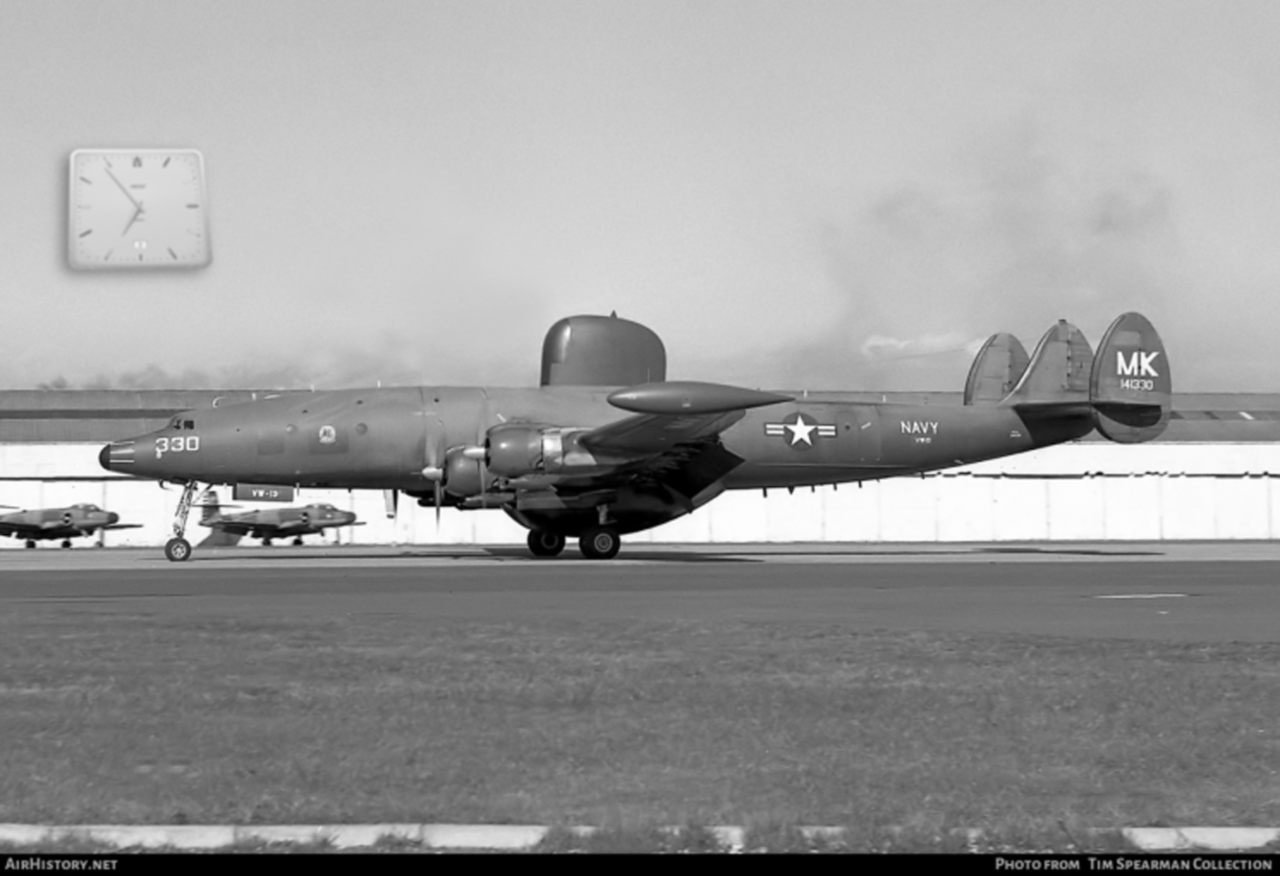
6h54
